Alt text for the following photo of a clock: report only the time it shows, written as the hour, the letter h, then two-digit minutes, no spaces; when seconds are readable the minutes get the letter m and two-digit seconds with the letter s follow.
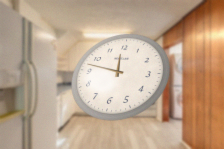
11h47
